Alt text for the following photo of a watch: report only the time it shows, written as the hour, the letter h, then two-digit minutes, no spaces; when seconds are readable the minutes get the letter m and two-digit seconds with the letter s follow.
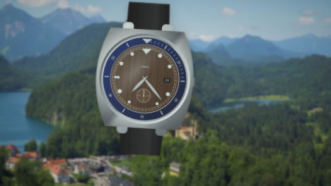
7h23
